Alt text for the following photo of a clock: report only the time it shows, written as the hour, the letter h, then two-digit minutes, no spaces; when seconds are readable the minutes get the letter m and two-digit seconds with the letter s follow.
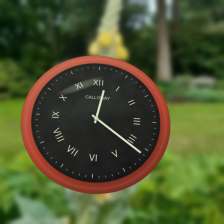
12h21
